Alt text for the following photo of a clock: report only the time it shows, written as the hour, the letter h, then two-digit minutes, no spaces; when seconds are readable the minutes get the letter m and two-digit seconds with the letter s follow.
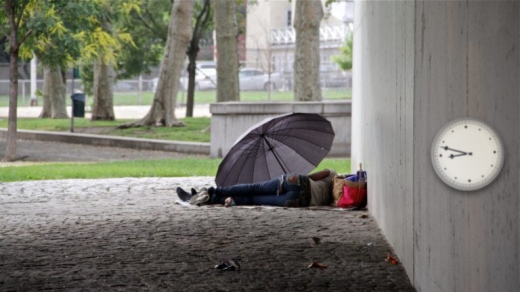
8h48
